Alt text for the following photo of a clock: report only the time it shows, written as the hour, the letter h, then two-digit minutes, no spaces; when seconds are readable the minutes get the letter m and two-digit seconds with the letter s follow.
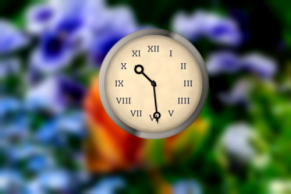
10h29
